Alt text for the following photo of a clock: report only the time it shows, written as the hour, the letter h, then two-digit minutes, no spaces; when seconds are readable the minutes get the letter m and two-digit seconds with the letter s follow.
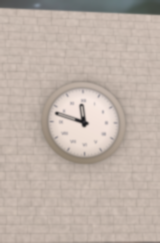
11h48
